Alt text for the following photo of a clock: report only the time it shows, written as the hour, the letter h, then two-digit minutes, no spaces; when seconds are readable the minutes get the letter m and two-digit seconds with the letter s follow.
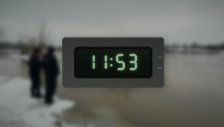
11h53
